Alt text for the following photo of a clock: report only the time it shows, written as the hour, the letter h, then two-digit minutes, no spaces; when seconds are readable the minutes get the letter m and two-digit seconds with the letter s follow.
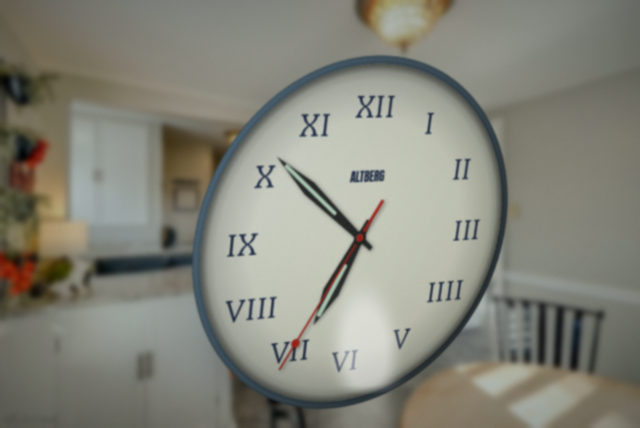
6h51m35s
